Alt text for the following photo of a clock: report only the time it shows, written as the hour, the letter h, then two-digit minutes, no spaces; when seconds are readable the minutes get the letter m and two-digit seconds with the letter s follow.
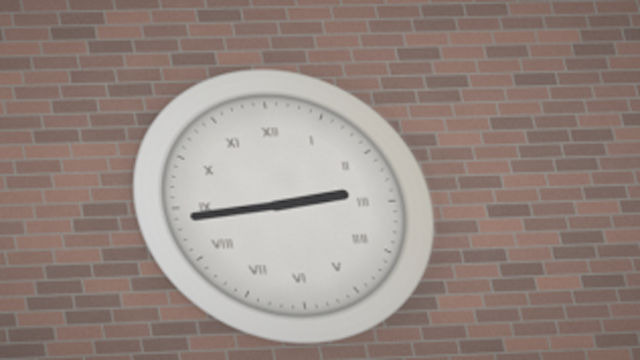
2h44
